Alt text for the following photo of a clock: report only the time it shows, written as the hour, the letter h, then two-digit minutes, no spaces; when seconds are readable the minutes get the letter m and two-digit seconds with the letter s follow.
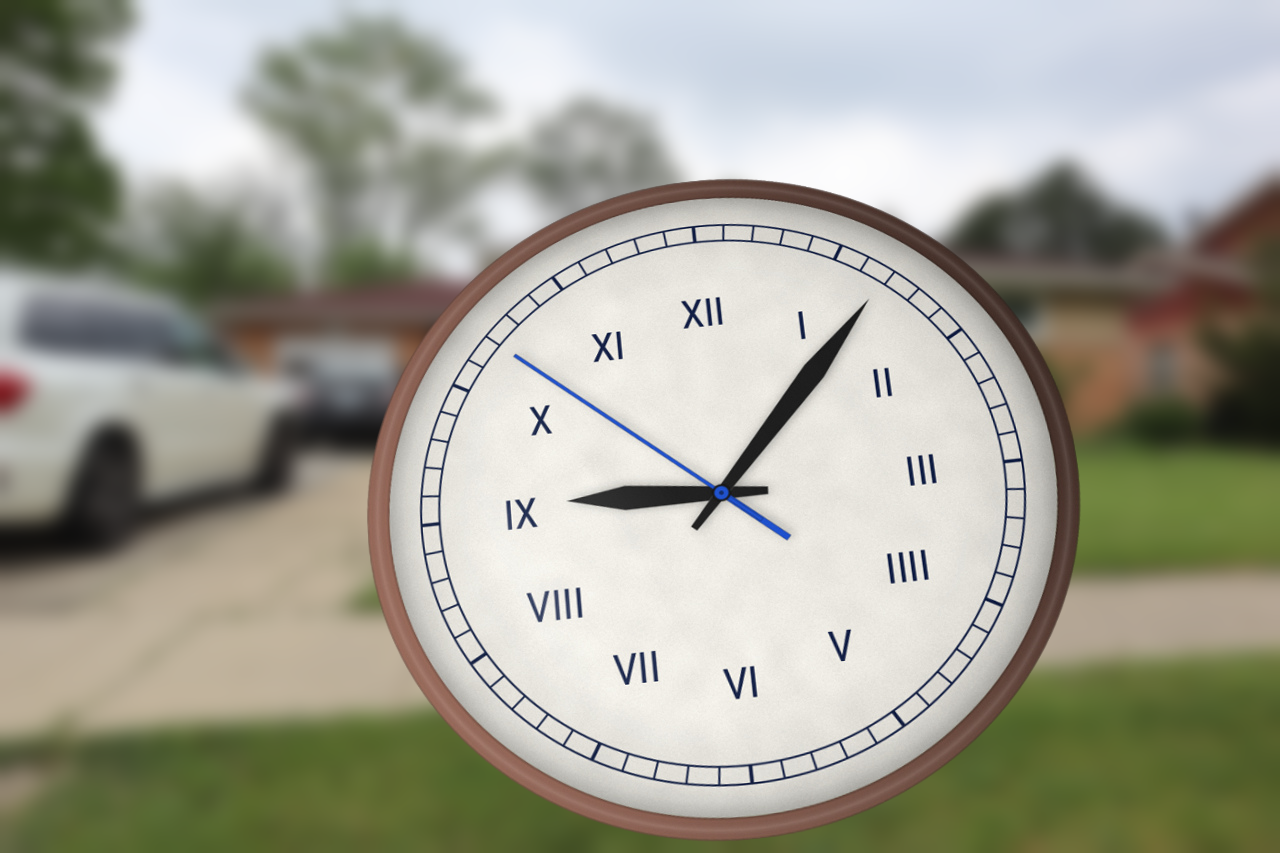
9h06m52s
